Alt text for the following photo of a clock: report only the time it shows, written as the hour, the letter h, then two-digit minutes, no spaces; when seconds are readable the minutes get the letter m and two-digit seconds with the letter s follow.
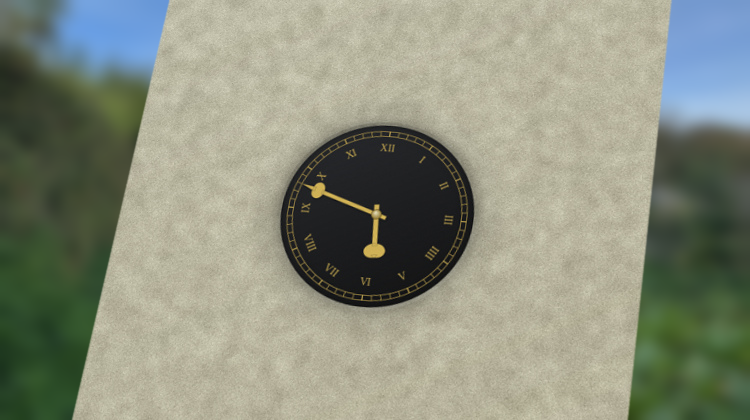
5h48
